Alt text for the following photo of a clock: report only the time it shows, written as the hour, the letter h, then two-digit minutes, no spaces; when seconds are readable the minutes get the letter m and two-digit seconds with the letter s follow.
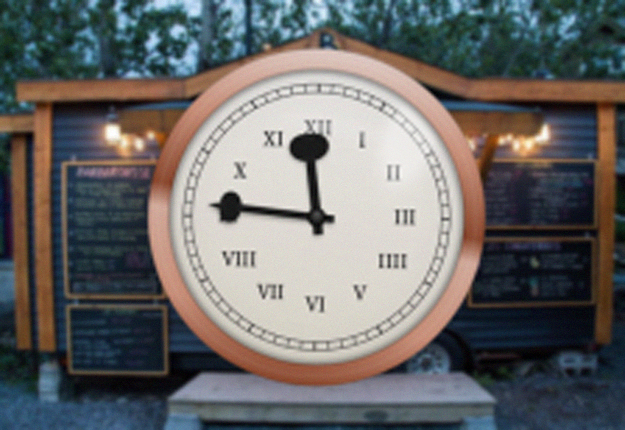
11h46
